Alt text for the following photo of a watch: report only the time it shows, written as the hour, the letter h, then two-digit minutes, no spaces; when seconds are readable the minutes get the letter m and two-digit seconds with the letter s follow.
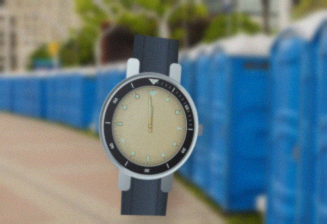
11h59
